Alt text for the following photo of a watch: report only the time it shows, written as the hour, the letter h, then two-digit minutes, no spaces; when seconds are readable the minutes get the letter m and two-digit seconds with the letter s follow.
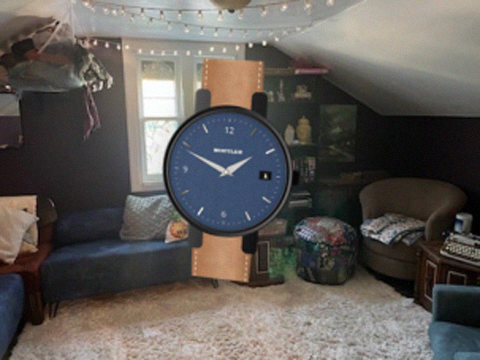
1h49
